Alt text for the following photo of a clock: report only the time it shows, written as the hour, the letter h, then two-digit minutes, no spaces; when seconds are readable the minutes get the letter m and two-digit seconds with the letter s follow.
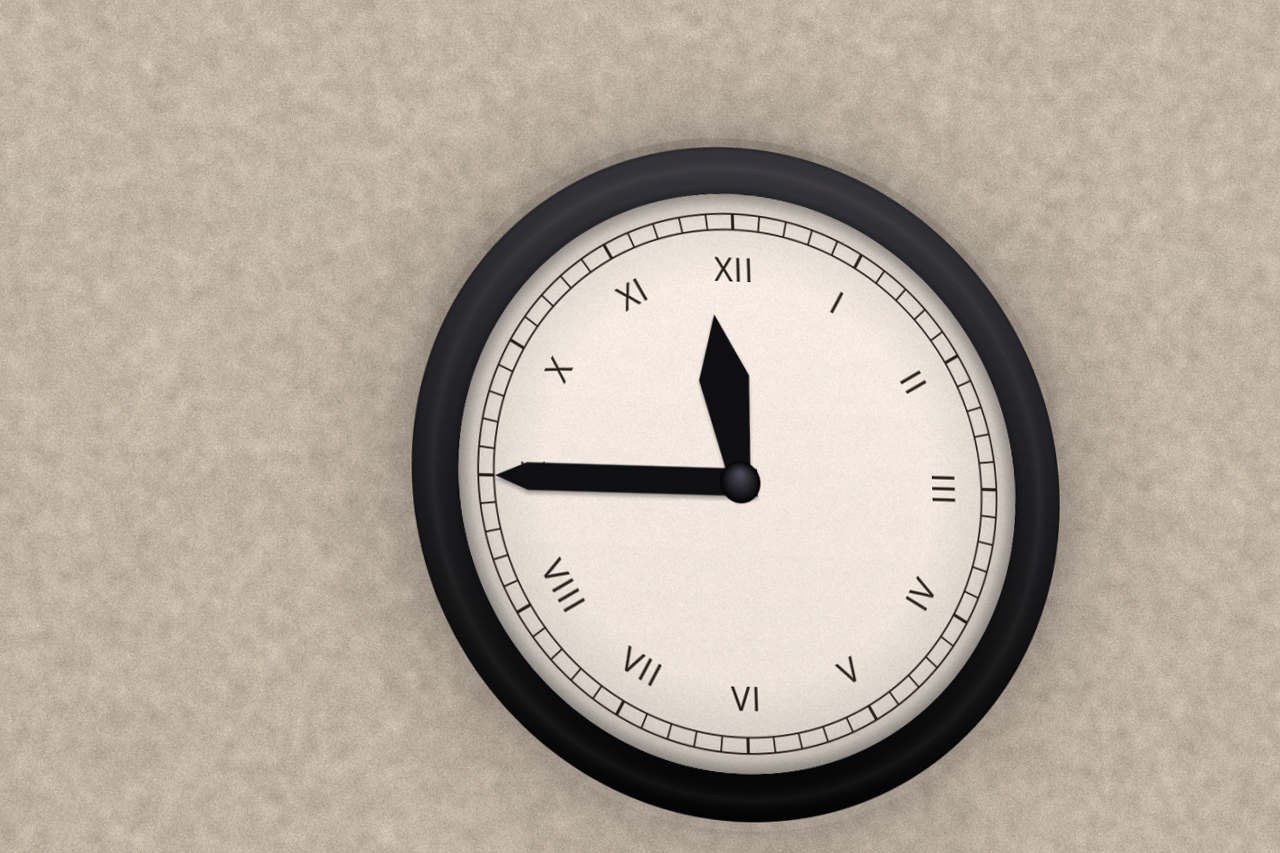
11h45
